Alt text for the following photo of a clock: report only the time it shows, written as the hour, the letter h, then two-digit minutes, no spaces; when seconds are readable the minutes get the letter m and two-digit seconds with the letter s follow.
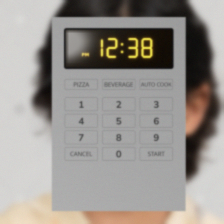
12h38
